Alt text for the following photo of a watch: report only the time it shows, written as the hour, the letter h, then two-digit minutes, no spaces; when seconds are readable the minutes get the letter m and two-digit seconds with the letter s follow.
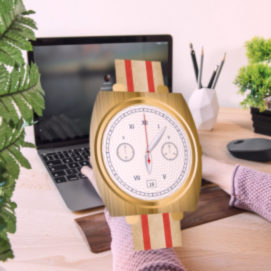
6h07
